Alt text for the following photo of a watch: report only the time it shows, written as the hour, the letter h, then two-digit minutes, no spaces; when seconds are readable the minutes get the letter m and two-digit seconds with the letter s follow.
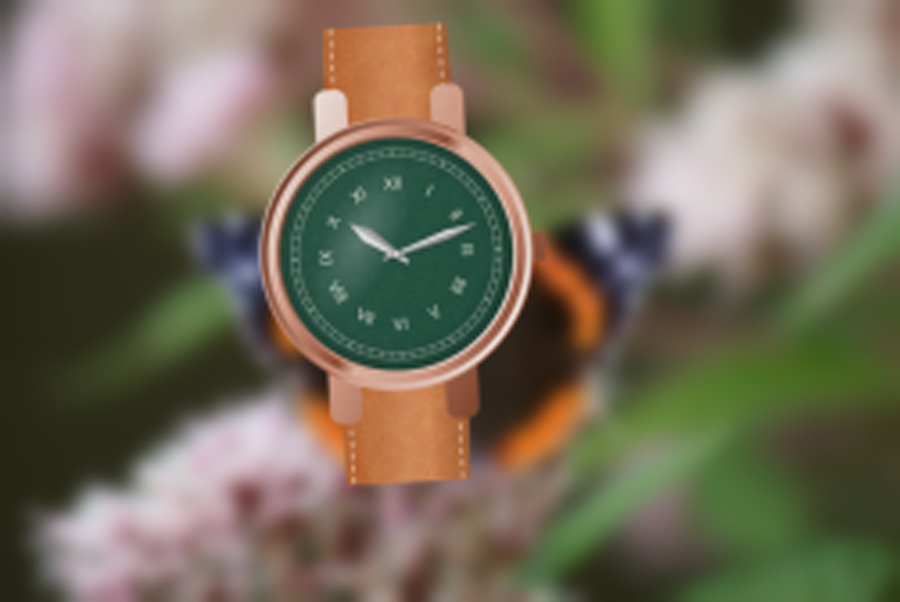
10h12
